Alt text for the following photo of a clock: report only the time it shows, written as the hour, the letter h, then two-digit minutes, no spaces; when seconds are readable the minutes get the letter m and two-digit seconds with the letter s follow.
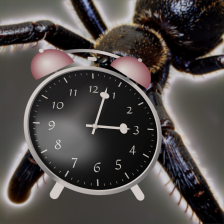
3h03
